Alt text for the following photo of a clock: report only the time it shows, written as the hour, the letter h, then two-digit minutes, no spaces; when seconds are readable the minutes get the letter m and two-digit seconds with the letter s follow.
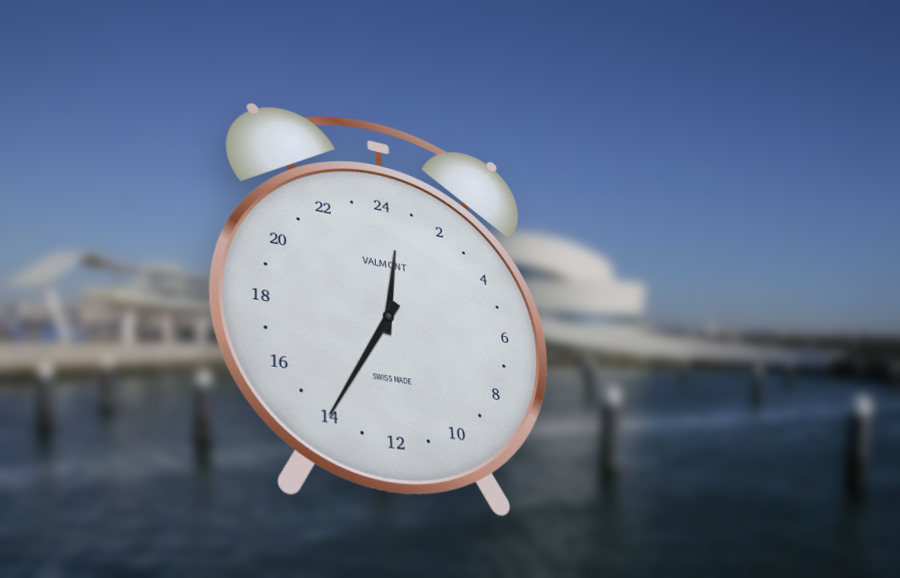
0h35
